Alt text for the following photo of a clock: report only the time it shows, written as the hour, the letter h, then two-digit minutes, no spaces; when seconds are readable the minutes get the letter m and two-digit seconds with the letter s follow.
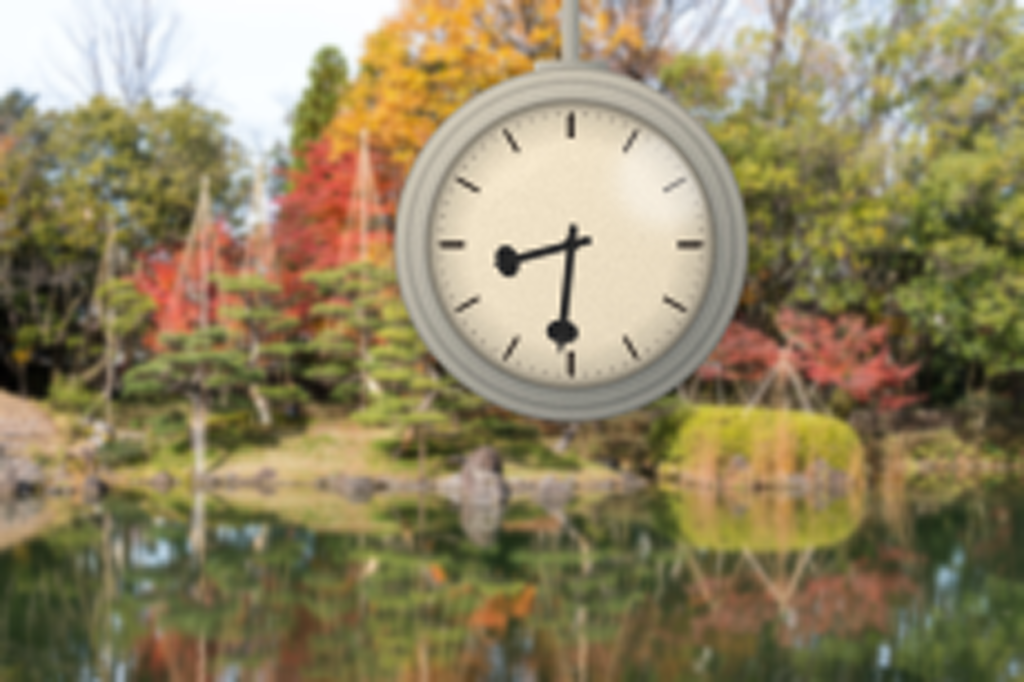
8h31
